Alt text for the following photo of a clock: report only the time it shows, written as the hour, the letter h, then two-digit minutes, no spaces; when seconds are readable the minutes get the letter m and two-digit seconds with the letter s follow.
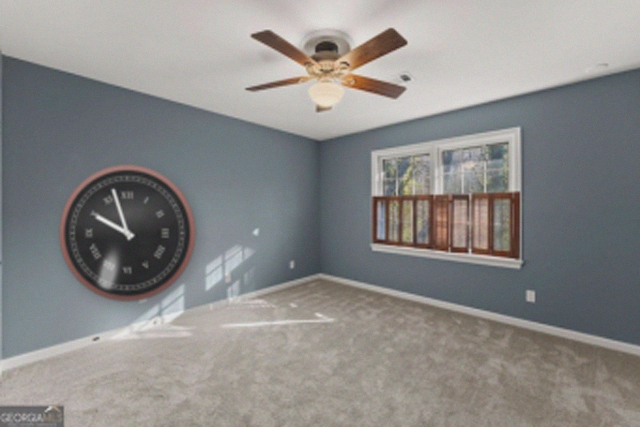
9h57
